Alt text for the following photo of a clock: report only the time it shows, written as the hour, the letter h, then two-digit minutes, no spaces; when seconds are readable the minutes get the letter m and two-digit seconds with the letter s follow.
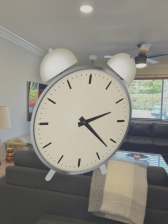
2h22
